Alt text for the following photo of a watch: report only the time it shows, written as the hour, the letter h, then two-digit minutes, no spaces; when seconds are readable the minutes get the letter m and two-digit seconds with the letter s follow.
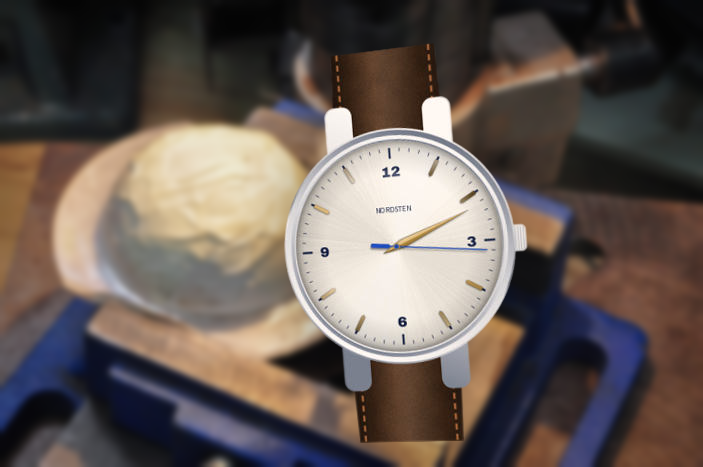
2h11m16s
